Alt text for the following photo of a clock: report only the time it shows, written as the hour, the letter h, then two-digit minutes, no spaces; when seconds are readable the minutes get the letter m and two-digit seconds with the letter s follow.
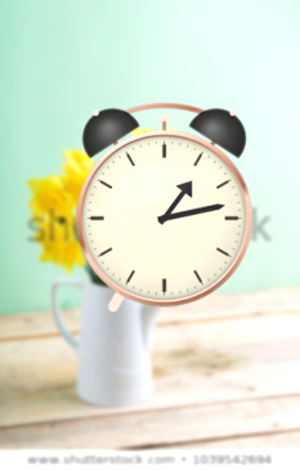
1h13
